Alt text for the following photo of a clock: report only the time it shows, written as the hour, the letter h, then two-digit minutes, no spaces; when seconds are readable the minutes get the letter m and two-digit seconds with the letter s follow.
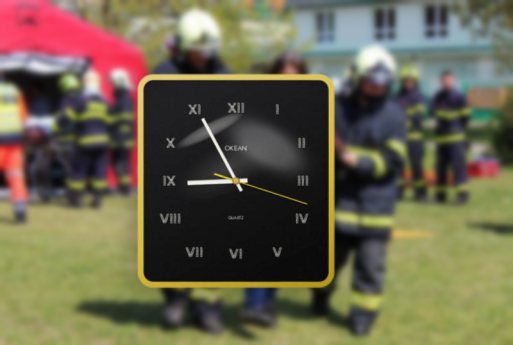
8h55m18s
